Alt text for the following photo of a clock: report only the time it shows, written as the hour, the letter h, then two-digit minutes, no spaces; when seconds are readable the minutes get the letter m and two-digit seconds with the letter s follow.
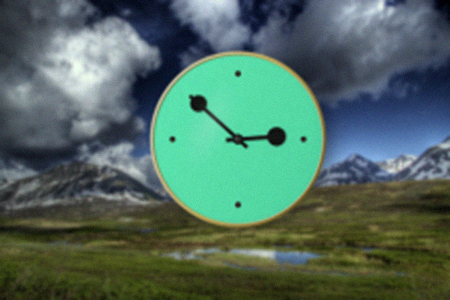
2h52
